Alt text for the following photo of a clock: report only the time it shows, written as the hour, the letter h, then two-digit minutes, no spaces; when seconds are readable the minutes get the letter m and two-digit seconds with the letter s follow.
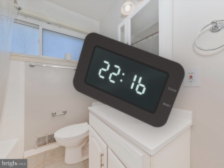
22h16
